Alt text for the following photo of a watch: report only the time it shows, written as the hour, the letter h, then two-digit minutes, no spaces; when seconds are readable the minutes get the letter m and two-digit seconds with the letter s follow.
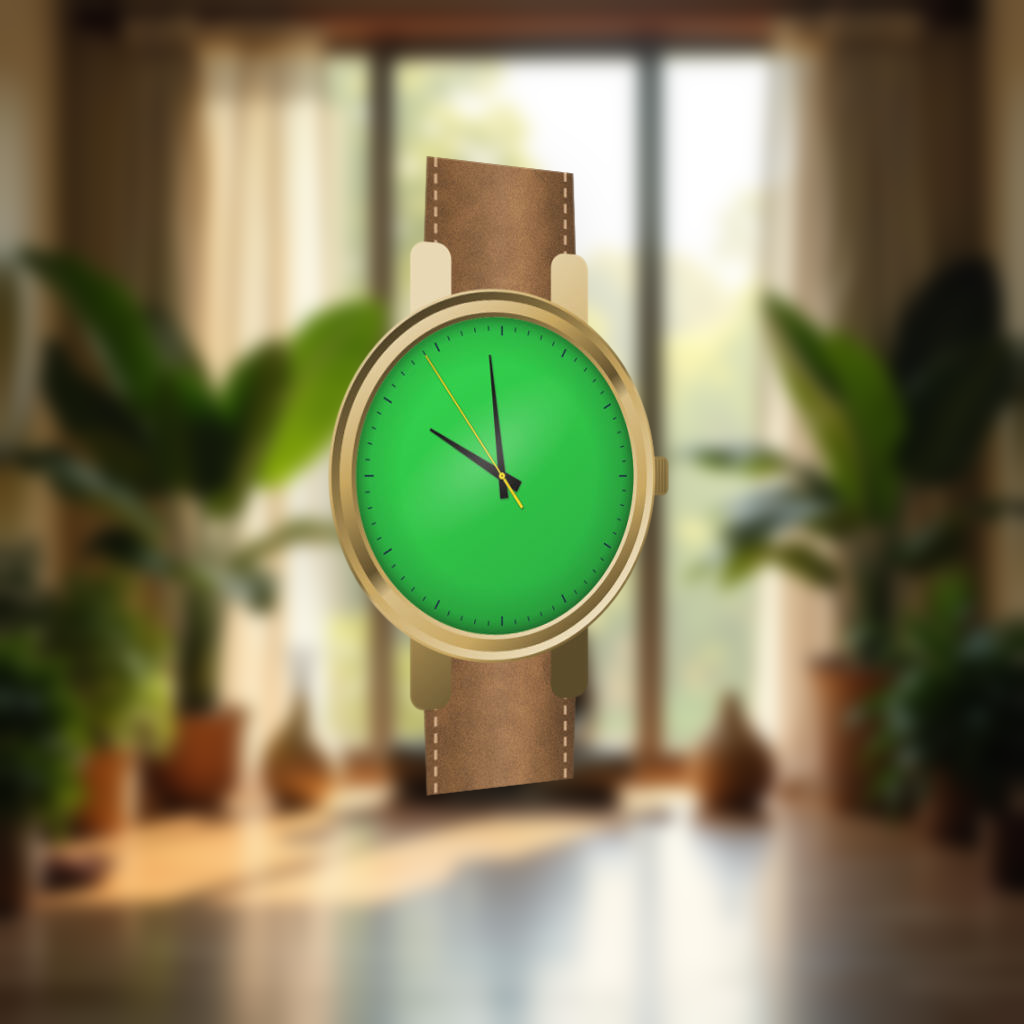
9h58m54s
